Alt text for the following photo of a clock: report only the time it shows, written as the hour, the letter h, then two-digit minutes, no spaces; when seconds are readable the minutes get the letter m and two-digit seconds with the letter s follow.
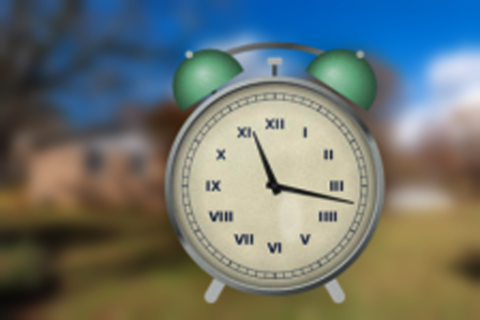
11h17
